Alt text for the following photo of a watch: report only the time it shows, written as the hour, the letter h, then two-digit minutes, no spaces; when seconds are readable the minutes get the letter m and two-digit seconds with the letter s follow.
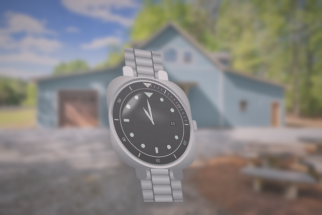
10h59
